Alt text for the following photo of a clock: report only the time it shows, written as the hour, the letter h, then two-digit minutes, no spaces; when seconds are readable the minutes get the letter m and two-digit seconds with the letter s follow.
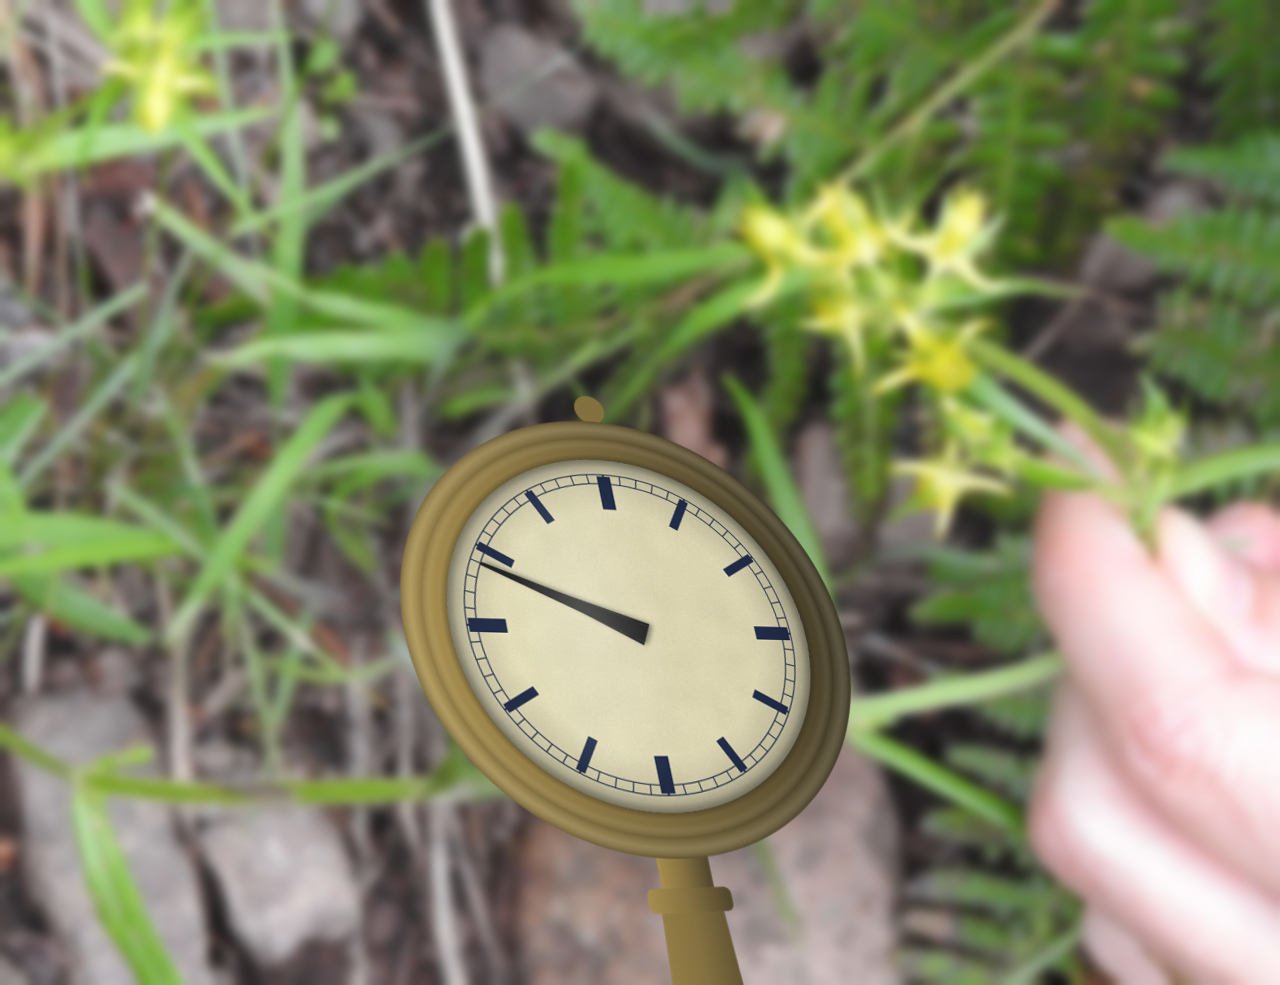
9h49
